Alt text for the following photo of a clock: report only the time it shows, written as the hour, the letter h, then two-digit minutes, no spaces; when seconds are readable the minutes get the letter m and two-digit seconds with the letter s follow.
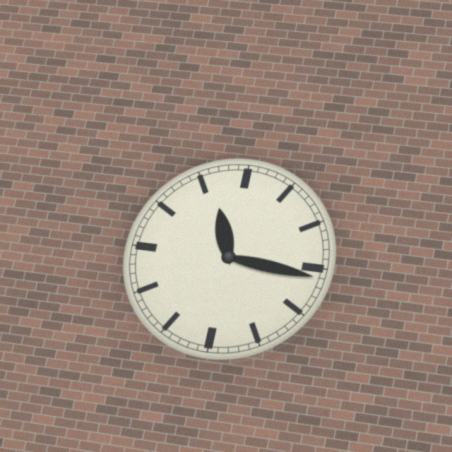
11h16
